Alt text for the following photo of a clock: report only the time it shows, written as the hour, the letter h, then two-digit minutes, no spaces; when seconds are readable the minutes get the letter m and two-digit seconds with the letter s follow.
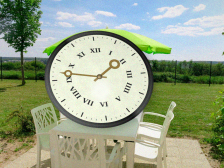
1h47
